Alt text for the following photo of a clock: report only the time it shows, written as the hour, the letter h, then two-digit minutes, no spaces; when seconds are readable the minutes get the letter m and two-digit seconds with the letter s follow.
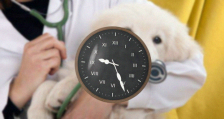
9h26
